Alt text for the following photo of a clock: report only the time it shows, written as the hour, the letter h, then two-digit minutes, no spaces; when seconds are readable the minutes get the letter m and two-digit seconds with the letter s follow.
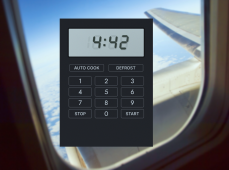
4h42
